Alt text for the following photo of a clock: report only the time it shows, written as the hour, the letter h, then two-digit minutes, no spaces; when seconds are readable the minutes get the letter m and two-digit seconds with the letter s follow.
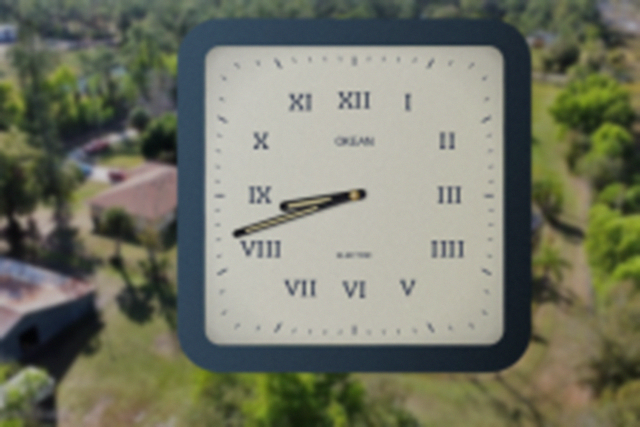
8h42
